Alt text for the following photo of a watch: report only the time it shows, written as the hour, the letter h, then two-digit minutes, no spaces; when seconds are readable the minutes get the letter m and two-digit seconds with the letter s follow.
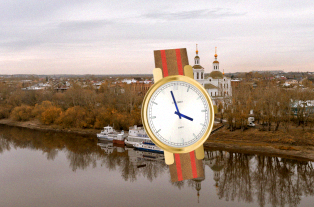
3h58
